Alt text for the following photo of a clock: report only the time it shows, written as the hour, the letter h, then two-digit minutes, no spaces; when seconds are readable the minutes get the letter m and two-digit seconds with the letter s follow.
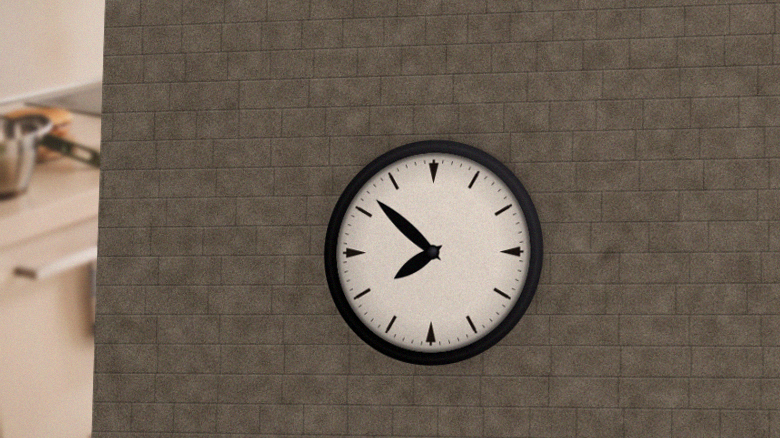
7h52
